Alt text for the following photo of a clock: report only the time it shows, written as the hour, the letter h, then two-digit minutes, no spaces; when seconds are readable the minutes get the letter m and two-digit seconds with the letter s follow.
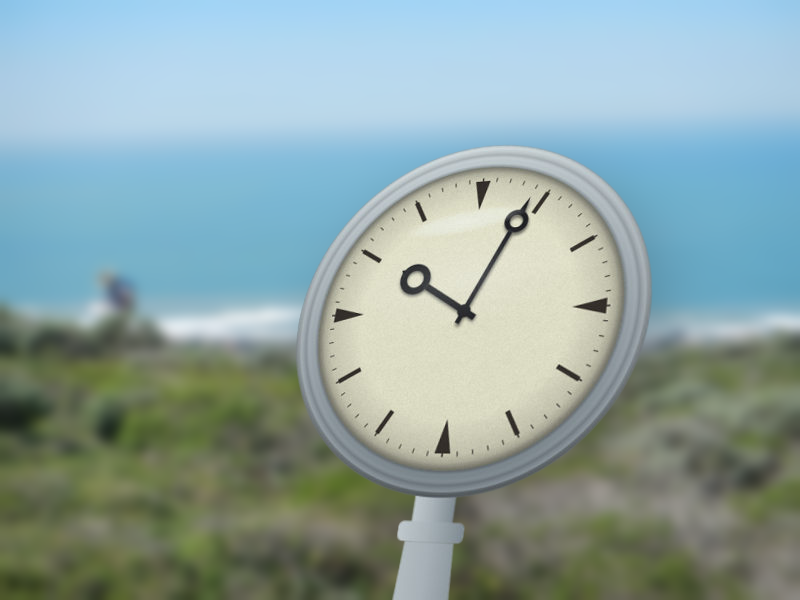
10h04
